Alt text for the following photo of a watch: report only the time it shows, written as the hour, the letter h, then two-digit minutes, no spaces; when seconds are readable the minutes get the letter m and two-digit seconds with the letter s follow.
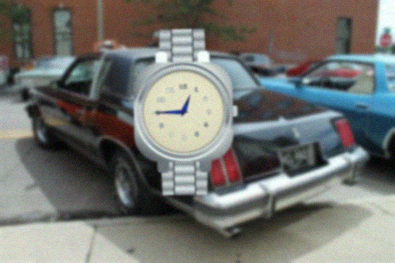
12h45
